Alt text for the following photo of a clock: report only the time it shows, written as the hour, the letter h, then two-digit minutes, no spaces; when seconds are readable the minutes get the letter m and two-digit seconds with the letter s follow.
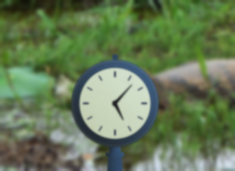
5h07
